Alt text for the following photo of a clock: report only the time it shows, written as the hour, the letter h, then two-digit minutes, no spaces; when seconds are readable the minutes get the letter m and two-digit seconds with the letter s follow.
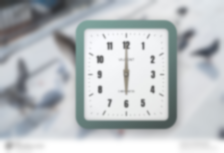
6h00
